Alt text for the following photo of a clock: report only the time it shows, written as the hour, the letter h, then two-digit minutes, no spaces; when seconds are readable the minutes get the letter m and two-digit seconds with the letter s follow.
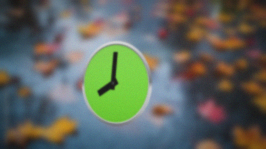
8h01
